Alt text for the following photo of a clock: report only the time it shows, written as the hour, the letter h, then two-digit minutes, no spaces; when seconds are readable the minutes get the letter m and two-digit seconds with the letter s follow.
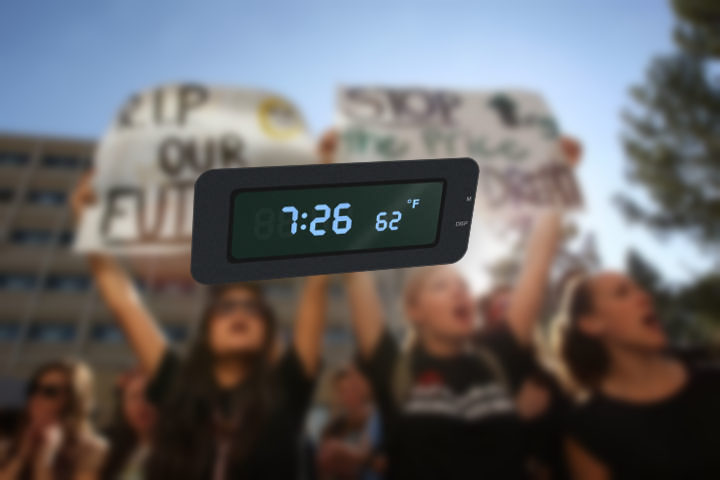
7h26
